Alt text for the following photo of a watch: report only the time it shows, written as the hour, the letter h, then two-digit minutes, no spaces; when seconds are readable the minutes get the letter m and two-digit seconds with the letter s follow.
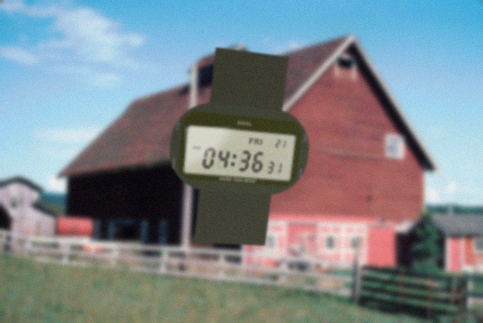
4h36m31s
